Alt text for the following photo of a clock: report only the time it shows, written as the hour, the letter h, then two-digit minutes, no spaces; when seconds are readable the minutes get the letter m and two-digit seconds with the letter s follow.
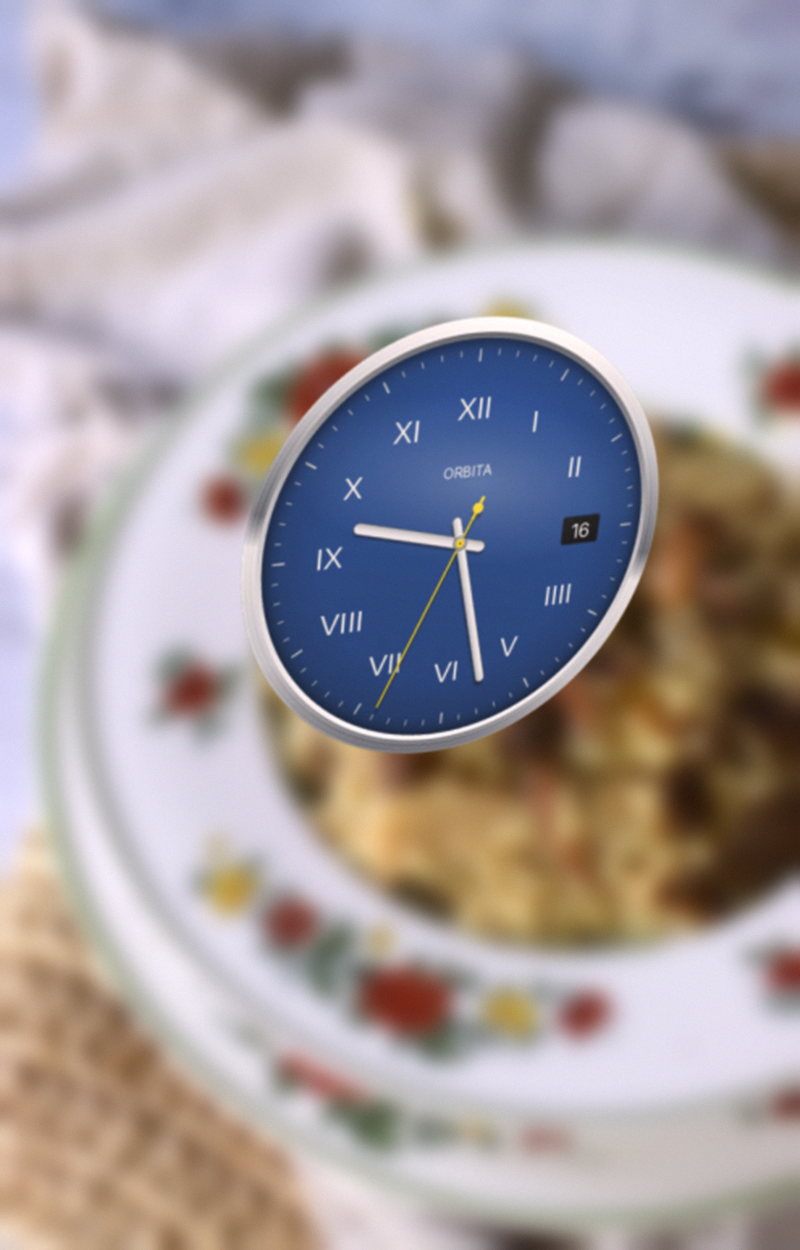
9h27m34s
